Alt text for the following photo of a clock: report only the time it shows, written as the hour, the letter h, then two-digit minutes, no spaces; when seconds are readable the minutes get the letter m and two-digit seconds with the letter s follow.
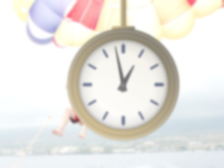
12h58
